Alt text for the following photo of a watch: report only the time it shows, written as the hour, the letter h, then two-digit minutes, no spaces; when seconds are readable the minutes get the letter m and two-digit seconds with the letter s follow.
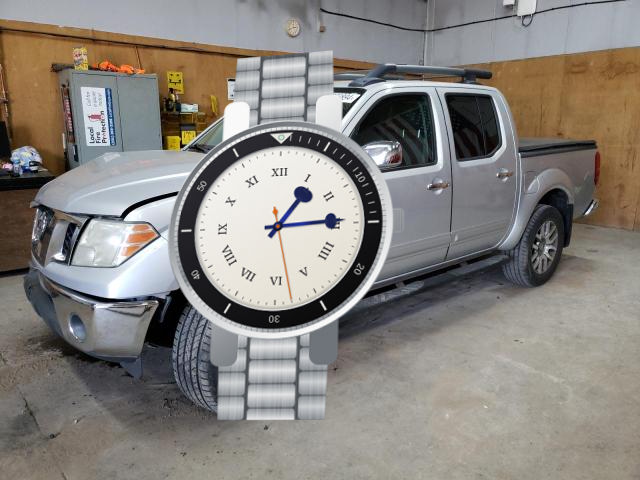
1h14m28s
